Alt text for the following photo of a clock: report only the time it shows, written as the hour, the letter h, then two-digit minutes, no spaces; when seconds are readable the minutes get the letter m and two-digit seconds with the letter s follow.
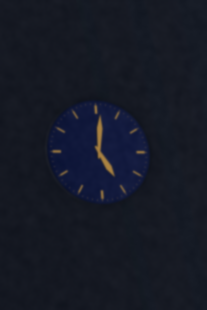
5h01
